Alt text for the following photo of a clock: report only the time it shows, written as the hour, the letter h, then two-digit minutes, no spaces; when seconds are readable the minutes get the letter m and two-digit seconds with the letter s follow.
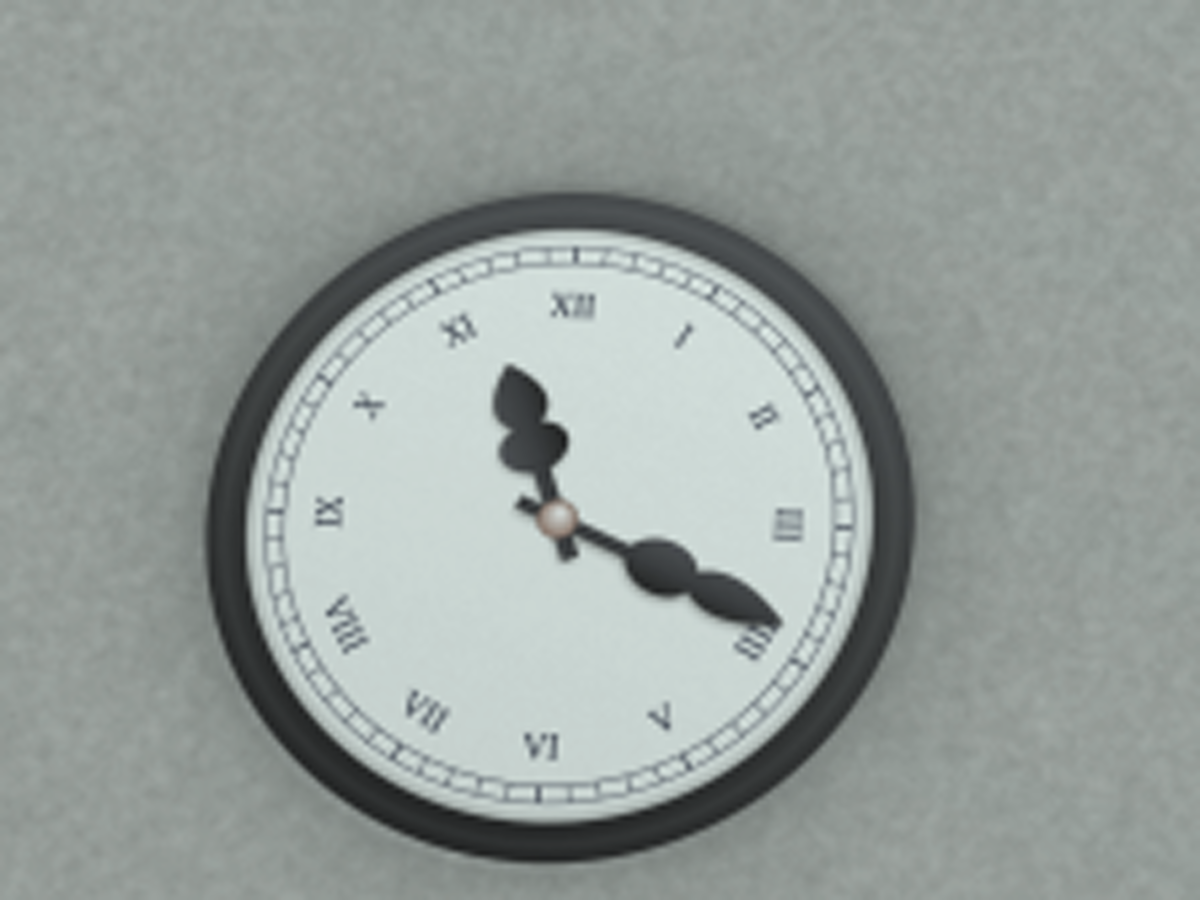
11h19
